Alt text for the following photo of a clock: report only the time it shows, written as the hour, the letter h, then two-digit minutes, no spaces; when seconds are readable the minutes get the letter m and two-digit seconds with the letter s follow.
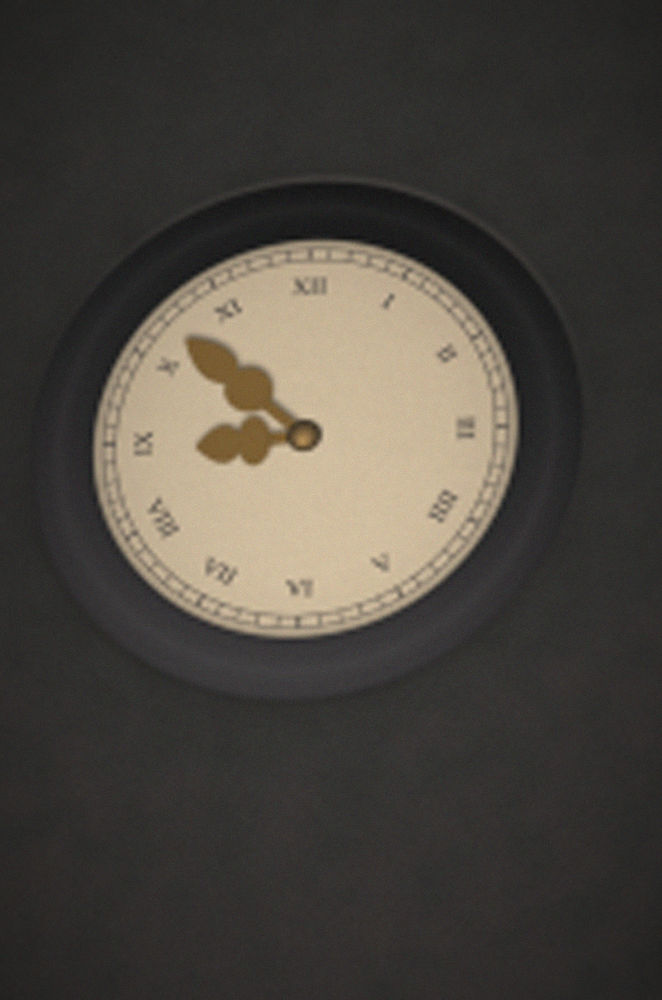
8h52
